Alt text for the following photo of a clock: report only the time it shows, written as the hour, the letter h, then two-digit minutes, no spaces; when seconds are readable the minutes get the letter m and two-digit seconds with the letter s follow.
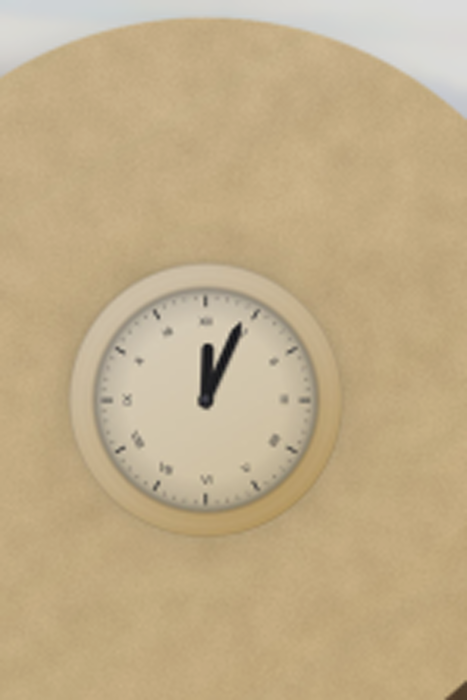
12h04
